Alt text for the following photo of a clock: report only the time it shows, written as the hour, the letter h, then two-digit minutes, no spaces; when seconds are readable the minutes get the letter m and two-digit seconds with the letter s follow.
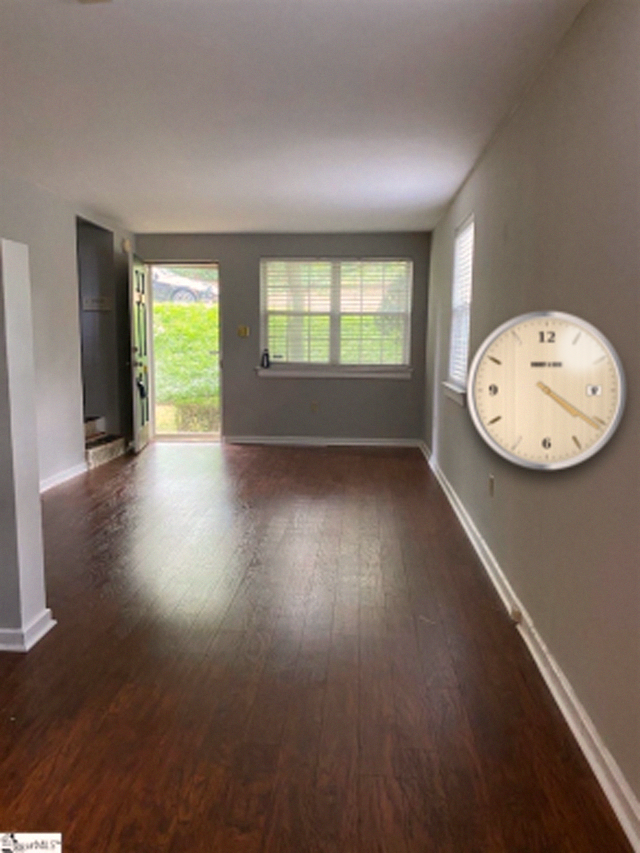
4h21
